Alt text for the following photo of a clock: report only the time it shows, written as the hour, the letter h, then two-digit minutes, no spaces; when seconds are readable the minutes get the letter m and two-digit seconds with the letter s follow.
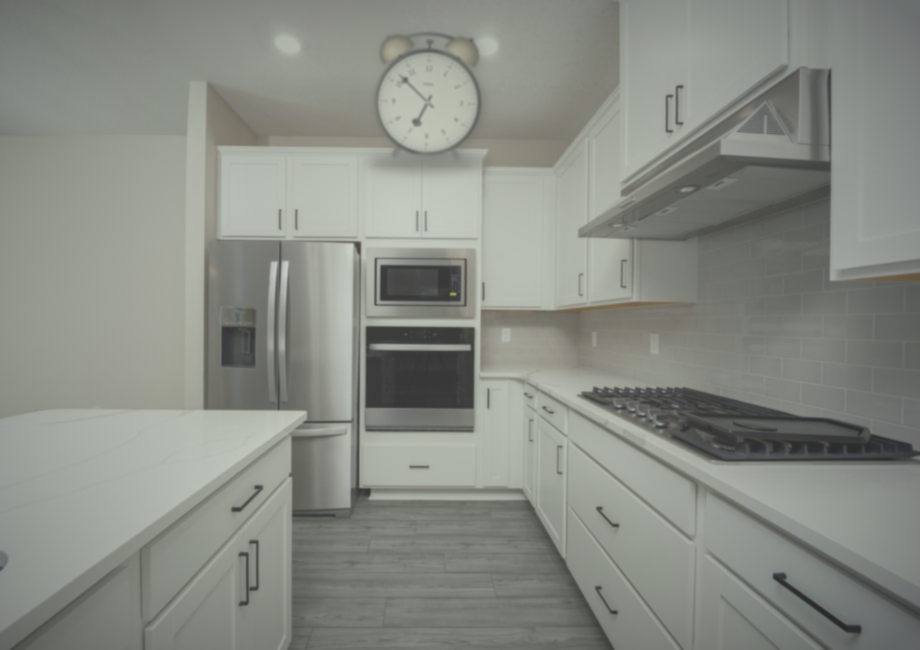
6h52
